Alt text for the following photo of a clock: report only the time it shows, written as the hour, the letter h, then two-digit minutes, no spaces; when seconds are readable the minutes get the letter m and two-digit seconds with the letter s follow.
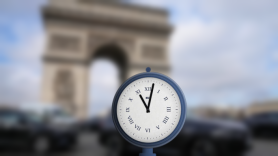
11h02
